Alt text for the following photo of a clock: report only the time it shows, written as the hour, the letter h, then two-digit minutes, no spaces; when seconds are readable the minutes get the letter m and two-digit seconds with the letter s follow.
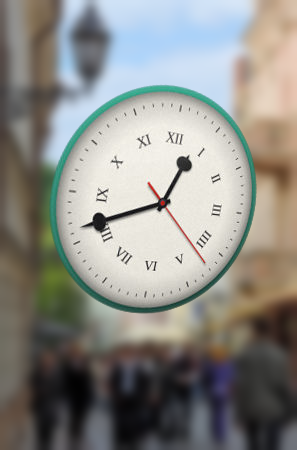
12h41m22s
